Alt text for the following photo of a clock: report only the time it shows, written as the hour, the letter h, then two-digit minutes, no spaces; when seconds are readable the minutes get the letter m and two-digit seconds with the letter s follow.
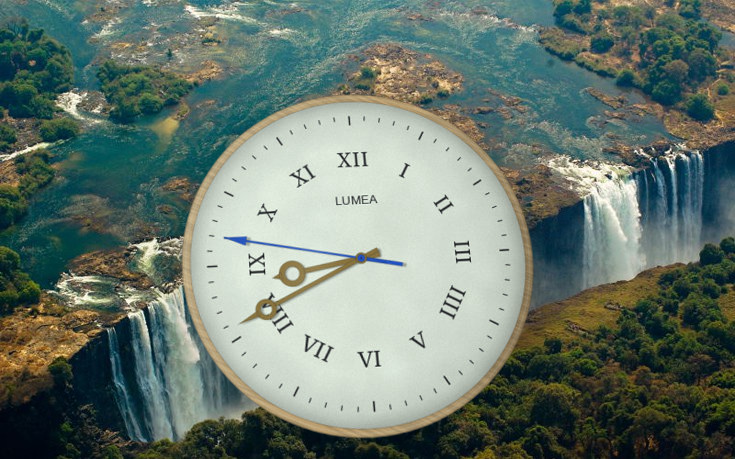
8h40m47s
